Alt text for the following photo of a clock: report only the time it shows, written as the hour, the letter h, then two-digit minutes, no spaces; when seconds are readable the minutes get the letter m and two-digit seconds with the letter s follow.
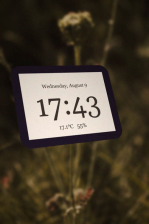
17h43
